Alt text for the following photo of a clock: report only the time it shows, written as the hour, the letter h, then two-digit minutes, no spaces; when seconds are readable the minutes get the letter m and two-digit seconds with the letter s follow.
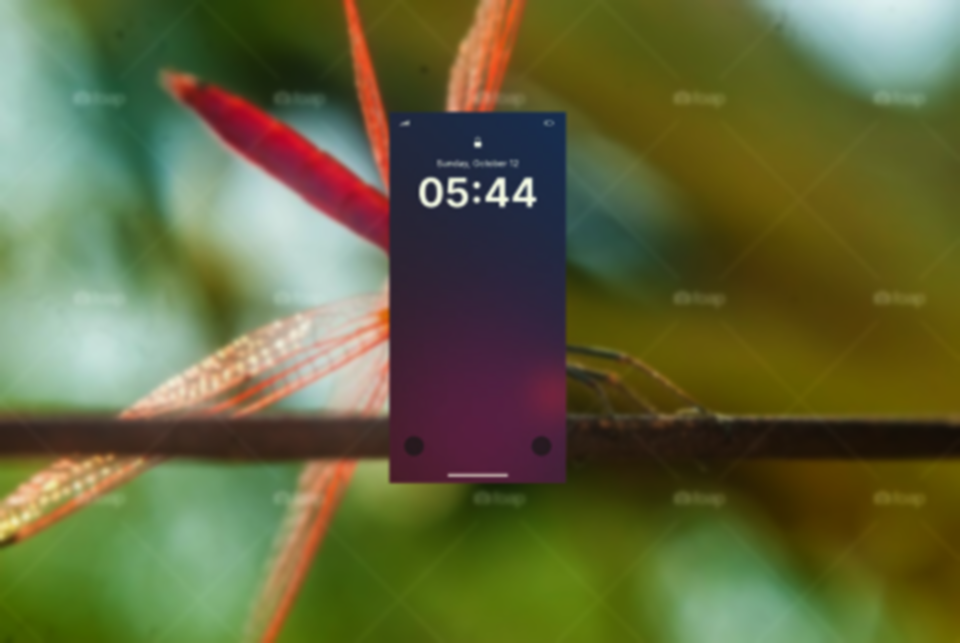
5h44
